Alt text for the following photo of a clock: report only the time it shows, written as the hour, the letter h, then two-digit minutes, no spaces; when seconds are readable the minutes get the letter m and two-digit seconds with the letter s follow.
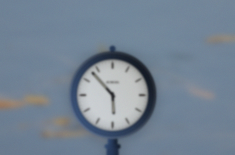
5h53
